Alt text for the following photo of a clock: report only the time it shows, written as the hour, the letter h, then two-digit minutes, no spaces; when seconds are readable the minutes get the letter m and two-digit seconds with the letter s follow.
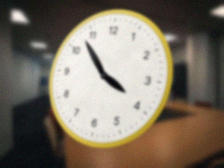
3h53
